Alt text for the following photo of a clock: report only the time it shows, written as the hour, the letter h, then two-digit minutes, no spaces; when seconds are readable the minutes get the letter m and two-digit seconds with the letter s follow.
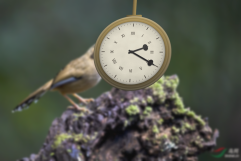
2h20
